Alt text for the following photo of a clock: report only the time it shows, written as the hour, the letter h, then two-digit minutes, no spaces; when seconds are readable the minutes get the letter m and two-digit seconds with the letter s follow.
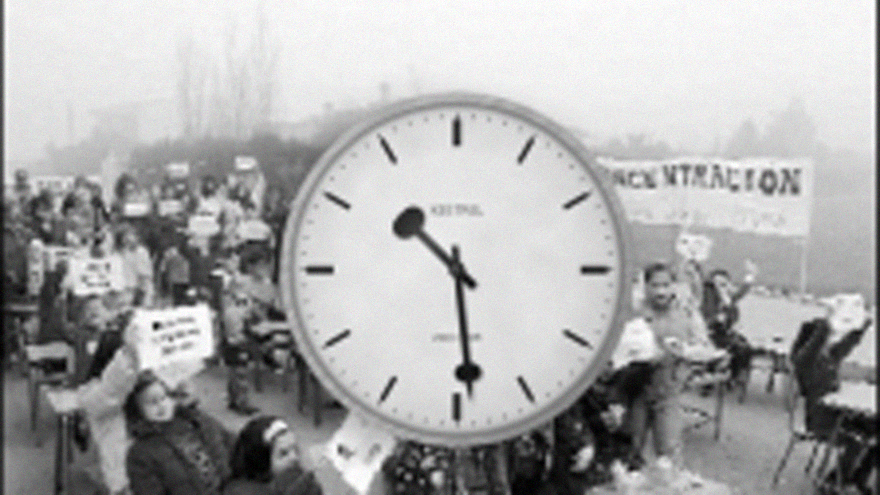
10h29
